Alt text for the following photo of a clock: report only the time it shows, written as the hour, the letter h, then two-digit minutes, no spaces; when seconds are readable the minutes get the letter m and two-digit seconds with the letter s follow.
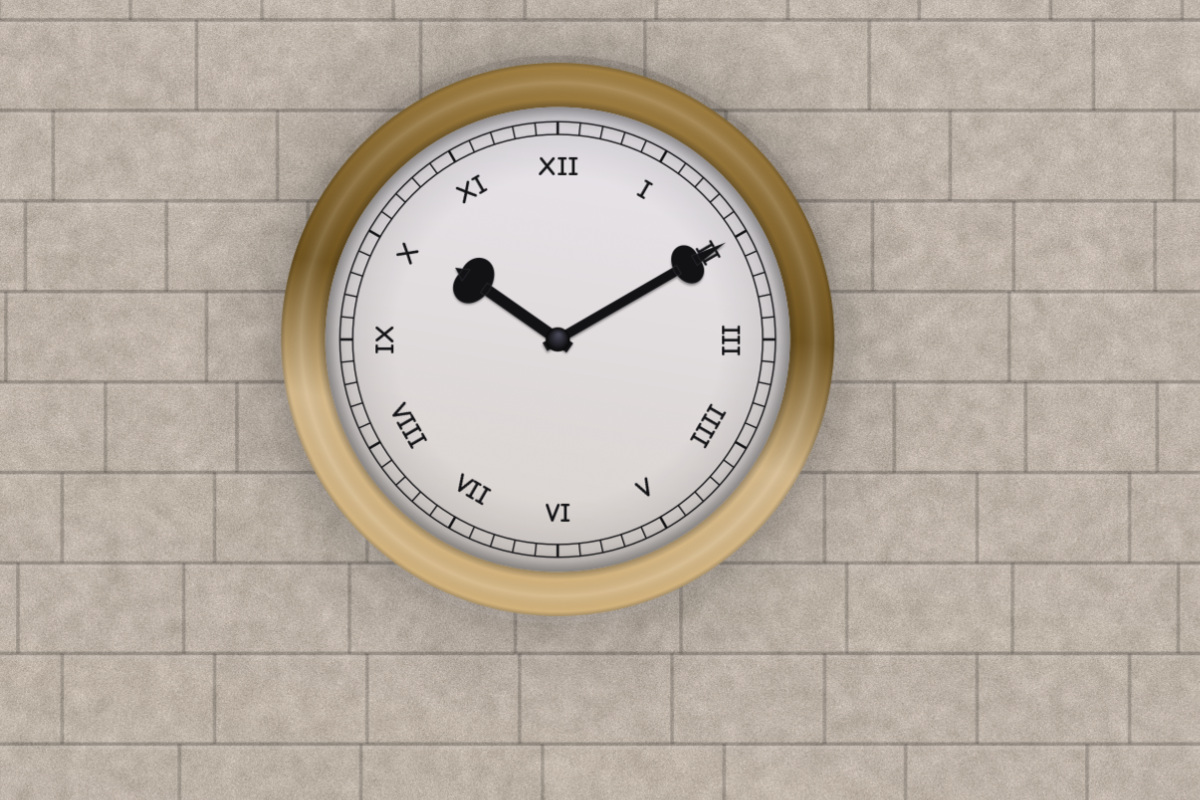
10h10
